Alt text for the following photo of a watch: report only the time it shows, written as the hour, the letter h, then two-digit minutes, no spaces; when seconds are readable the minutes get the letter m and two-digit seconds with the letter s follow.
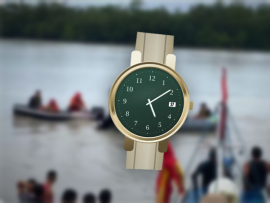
5h09
